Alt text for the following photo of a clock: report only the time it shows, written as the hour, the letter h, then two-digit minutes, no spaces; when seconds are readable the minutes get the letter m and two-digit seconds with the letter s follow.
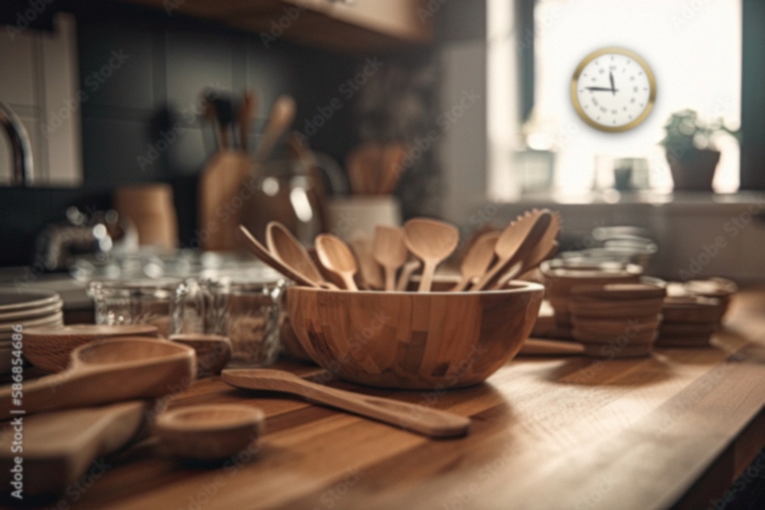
11h46
